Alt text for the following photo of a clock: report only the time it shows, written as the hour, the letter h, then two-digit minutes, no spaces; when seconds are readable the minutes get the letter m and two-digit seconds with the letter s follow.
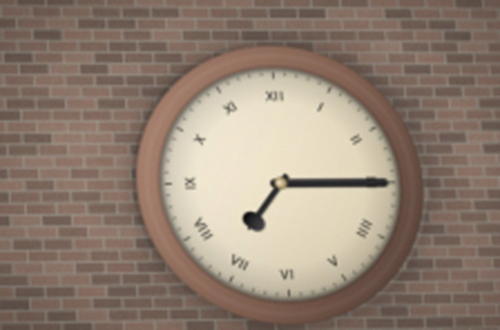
7h15
